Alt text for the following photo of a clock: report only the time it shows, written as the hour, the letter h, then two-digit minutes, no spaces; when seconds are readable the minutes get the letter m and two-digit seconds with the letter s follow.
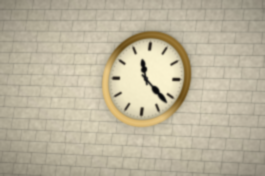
11h22
